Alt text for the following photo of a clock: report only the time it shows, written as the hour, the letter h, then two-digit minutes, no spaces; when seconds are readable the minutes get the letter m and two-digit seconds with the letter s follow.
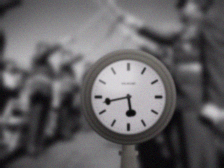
5h43
